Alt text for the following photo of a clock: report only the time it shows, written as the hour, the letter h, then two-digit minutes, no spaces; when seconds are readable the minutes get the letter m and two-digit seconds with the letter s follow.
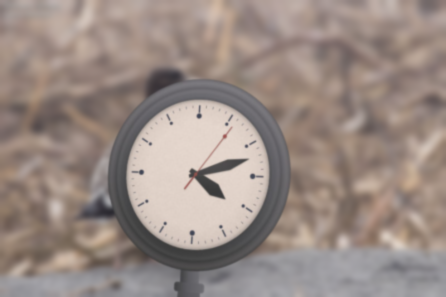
4h12m06s
